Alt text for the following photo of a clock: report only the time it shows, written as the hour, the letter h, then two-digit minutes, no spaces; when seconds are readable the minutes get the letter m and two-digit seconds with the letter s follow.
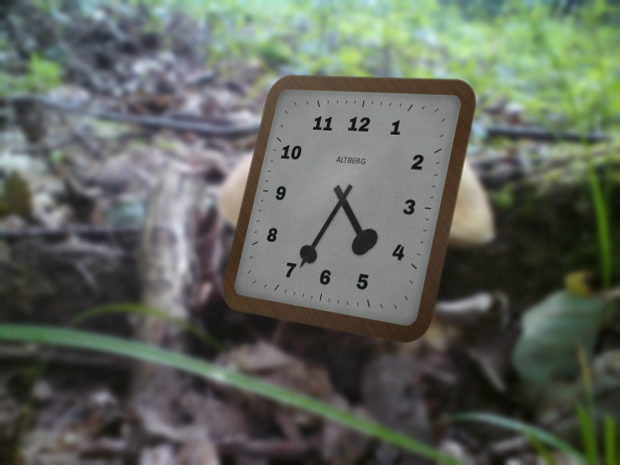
4h34
